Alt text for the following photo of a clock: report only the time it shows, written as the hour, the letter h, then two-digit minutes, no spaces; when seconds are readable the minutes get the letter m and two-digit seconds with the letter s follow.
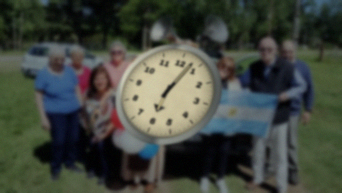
6h03
